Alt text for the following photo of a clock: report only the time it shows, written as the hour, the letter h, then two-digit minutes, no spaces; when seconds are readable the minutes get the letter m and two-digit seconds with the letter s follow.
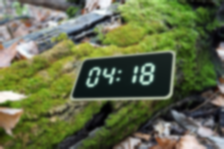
4h18
